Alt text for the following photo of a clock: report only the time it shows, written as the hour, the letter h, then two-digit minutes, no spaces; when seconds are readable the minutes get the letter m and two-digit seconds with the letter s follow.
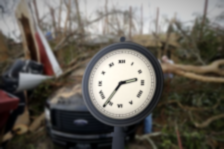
2h36
